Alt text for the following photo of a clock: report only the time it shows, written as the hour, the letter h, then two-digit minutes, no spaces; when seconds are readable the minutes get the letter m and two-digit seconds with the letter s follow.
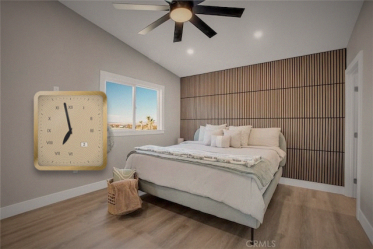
6h58
